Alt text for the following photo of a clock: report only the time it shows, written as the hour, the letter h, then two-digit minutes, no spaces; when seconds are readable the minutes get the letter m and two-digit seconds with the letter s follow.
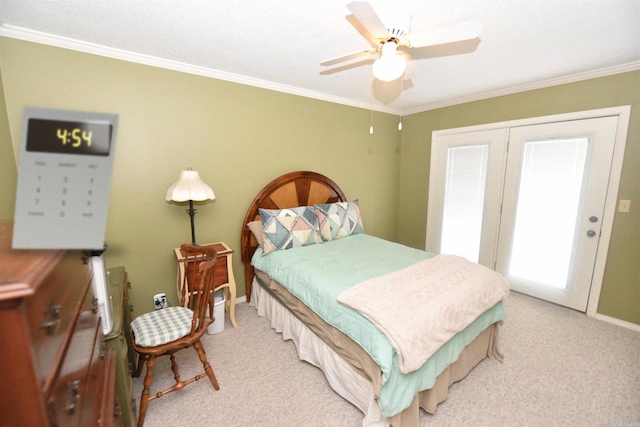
4h54
